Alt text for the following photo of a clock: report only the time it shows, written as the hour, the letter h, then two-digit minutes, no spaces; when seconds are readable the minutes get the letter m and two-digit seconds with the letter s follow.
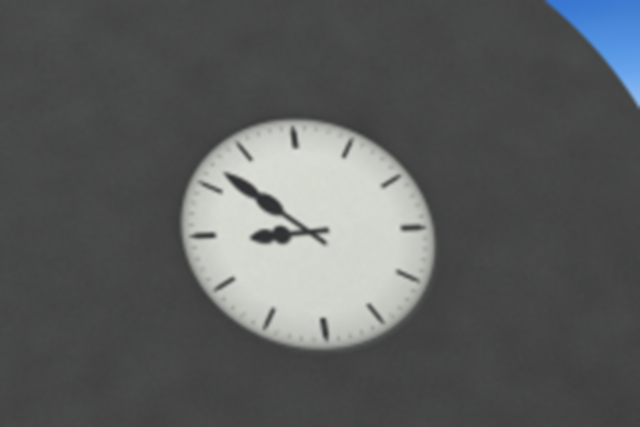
8h52
